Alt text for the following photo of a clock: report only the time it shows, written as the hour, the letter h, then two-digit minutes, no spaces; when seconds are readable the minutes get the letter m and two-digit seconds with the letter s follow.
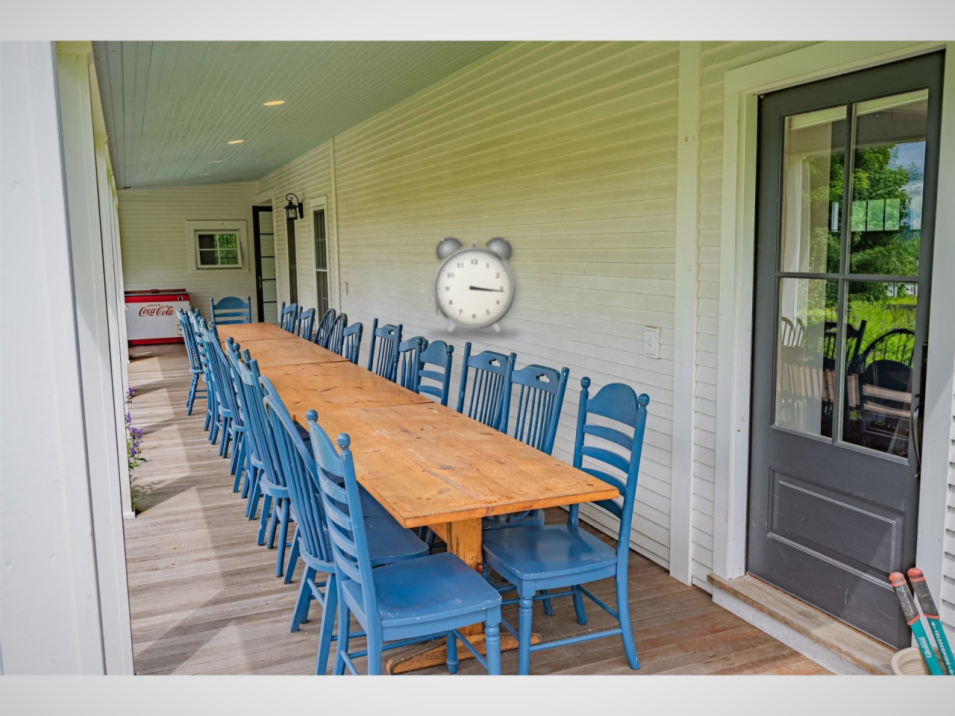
3h16
